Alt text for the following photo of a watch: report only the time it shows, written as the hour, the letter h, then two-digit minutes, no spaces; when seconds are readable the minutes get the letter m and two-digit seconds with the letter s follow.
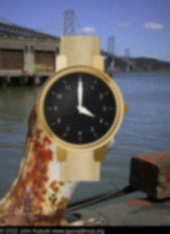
4h00
